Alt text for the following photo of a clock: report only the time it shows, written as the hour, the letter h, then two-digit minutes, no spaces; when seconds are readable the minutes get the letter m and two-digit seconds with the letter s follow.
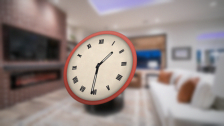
1h31
